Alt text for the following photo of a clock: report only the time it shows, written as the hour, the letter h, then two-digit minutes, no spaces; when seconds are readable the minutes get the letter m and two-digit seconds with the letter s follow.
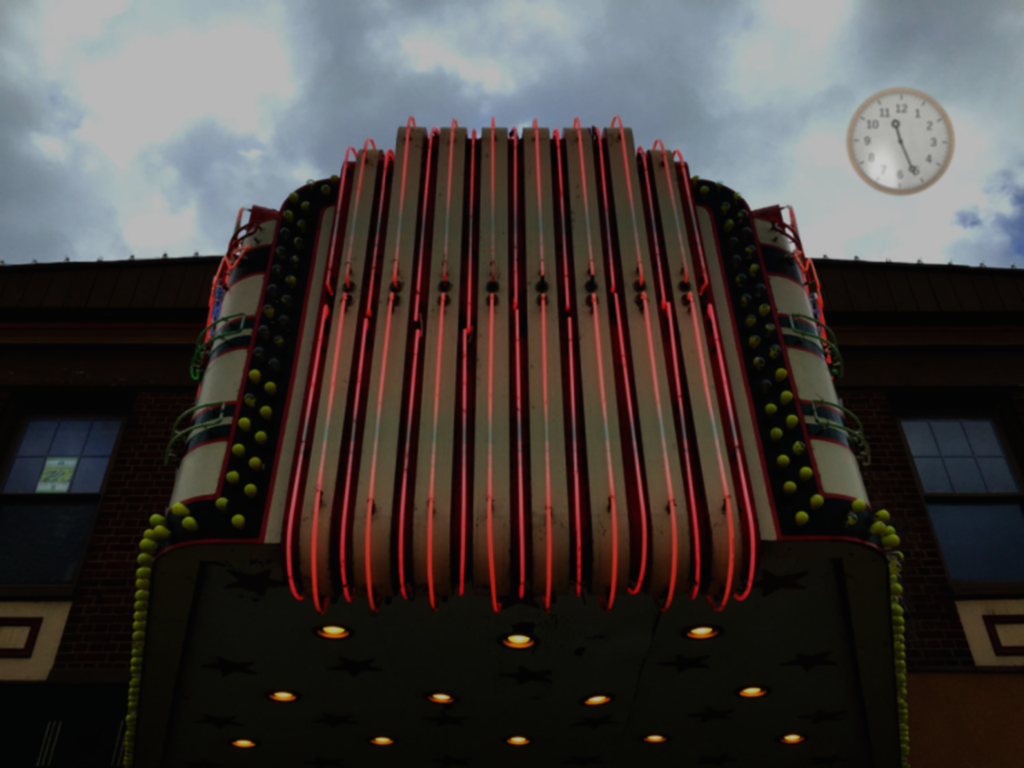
11h26
